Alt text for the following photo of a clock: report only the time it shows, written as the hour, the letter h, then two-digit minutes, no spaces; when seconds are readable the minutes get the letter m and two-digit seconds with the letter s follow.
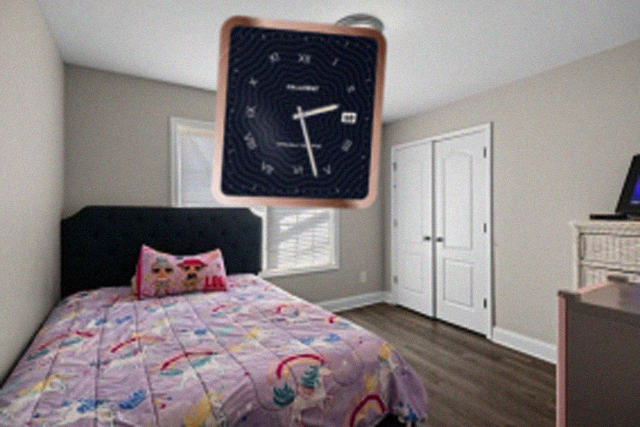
2h27
